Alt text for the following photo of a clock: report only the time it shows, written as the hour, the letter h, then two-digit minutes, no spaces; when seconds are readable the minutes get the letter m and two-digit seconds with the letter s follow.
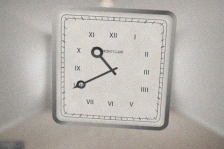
10h40
